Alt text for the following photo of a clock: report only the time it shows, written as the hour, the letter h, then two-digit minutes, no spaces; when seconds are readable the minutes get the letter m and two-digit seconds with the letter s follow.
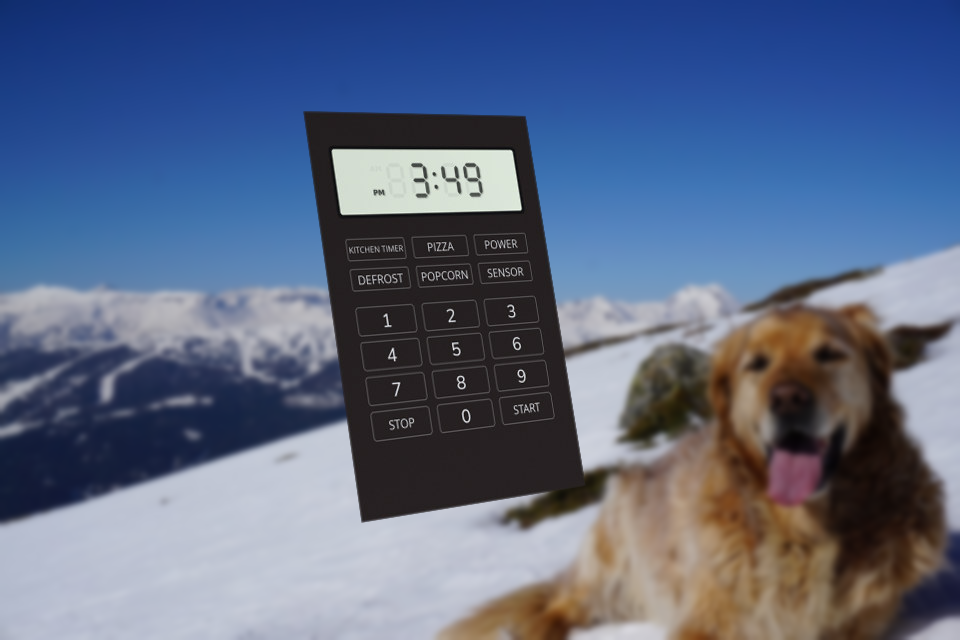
3h49
